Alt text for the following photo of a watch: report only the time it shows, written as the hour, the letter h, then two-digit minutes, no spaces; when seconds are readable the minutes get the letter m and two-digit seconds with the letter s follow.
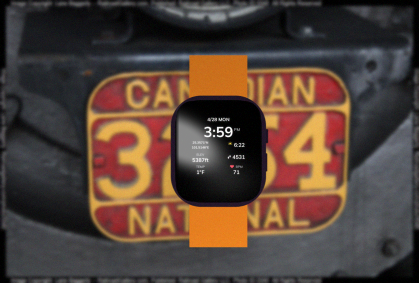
3h59
